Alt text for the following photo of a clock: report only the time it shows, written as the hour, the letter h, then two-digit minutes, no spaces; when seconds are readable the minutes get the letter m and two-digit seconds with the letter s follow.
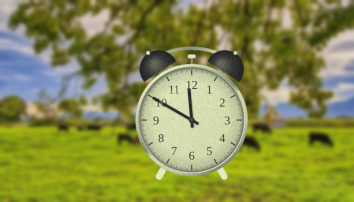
11h50
